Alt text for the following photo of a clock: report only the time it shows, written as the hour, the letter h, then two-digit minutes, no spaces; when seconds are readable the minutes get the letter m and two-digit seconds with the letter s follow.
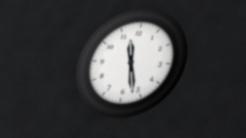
11h27
